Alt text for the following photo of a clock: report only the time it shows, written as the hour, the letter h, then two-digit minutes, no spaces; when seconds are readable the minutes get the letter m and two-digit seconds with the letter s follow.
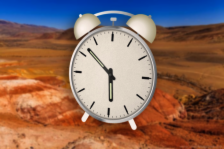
5h52
